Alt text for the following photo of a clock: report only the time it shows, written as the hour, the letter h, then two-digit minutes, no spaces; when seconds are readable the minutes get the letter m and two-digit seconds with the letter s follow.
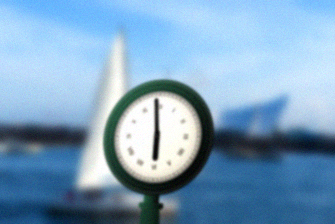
5h59
